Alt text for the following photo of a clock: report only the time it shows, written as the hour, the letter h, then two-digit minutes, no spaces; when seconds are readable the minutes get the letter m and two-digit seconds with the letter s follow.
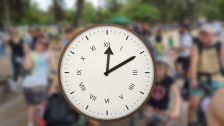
12h10
